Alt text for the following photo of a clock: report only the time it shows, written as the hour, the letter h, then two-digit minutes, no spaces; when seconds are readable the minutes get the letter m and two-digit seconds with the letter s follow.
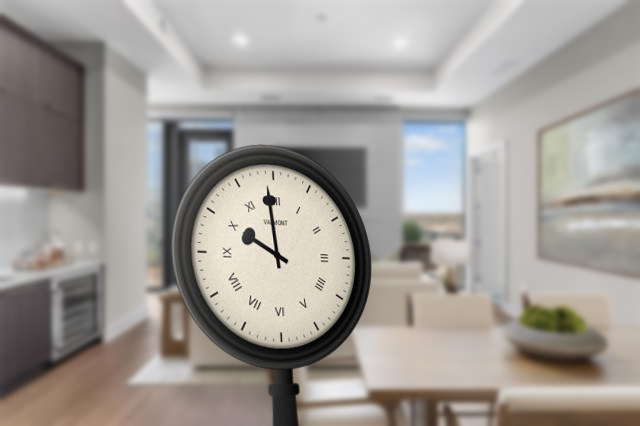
9h59
